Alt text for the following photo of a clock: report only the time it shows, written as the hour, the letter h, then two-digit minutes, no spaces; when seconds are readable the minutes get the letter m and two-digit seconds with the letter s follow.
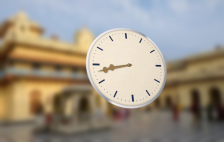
8h43
